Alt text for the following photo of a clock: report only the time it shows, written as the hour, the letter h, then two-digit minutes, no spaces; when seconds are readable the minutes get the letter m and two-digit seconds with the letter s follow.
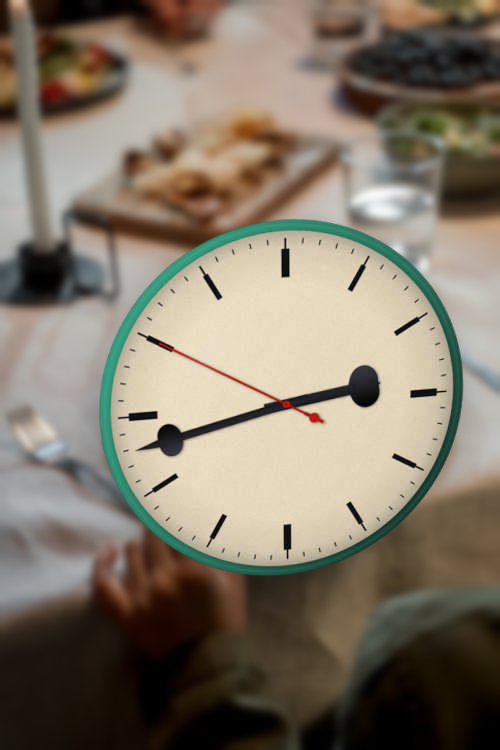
2h42m50s
